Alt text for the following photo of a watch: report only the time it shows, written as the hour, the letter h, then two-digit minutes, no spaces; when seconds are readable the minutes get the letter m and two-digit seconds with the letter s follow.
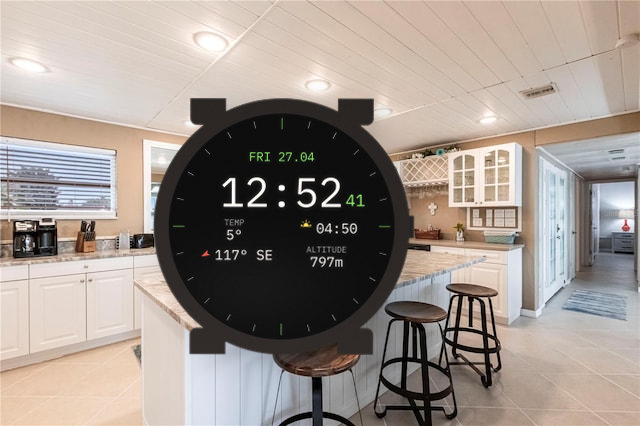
12h52m41s
